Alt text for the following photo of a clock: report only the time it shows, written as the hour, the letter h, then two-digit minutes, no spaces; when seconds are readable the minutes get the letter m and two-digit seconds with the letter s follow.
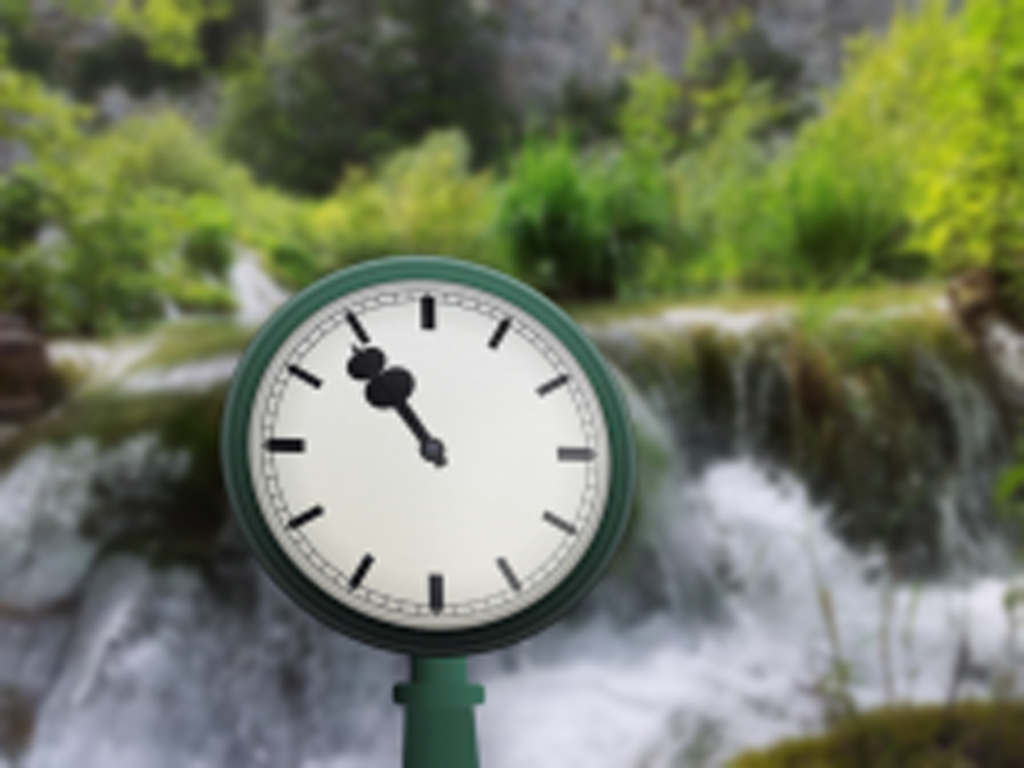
10h54
